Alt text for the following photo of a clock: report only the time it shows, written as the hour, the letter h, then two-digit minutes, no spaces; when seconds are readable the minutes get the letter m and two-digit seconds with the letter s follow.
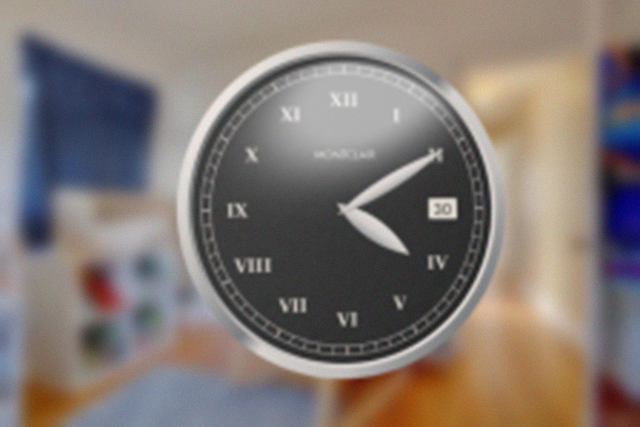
4h10
